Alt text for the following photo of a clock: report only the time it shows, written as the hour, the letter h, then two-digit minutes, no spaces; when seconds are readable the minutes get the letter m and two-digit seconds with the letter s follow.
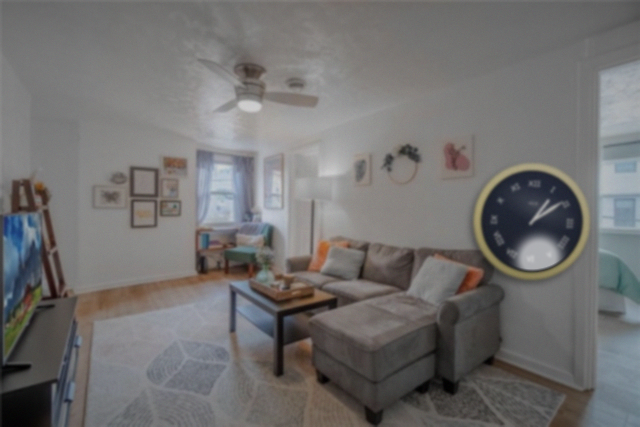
1h09
